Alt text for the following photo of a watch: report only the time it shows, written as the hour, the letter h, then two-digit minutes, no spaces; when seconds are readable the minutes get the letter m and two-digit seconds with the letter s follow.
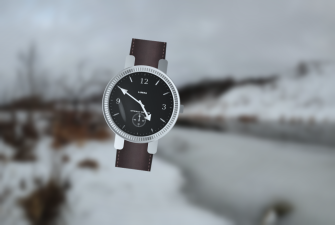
4h50
